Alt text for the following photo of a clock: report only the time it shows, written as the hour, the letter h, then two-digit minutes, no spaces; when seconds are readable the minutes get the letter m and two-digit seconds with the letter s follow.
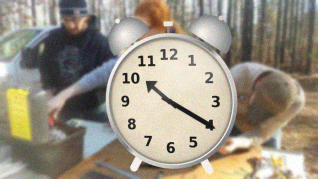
10h20
